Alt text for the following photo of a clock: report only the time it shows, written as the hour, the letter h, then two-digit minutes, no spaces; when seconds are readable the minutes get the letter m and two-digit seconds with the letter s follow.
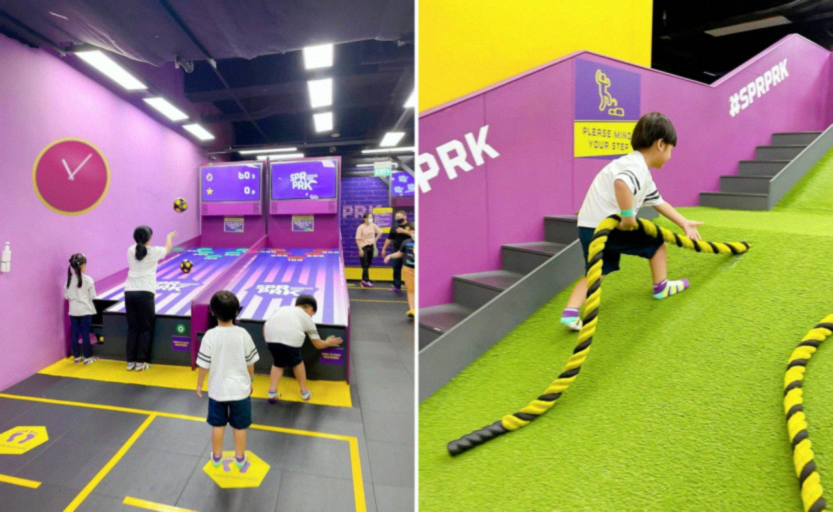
11h07
